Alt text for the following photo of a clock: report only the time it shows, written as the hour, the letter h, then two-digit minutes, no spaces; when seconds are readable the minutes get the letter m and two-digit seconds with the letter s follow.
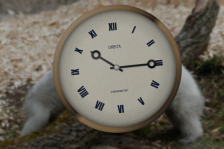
10h15
